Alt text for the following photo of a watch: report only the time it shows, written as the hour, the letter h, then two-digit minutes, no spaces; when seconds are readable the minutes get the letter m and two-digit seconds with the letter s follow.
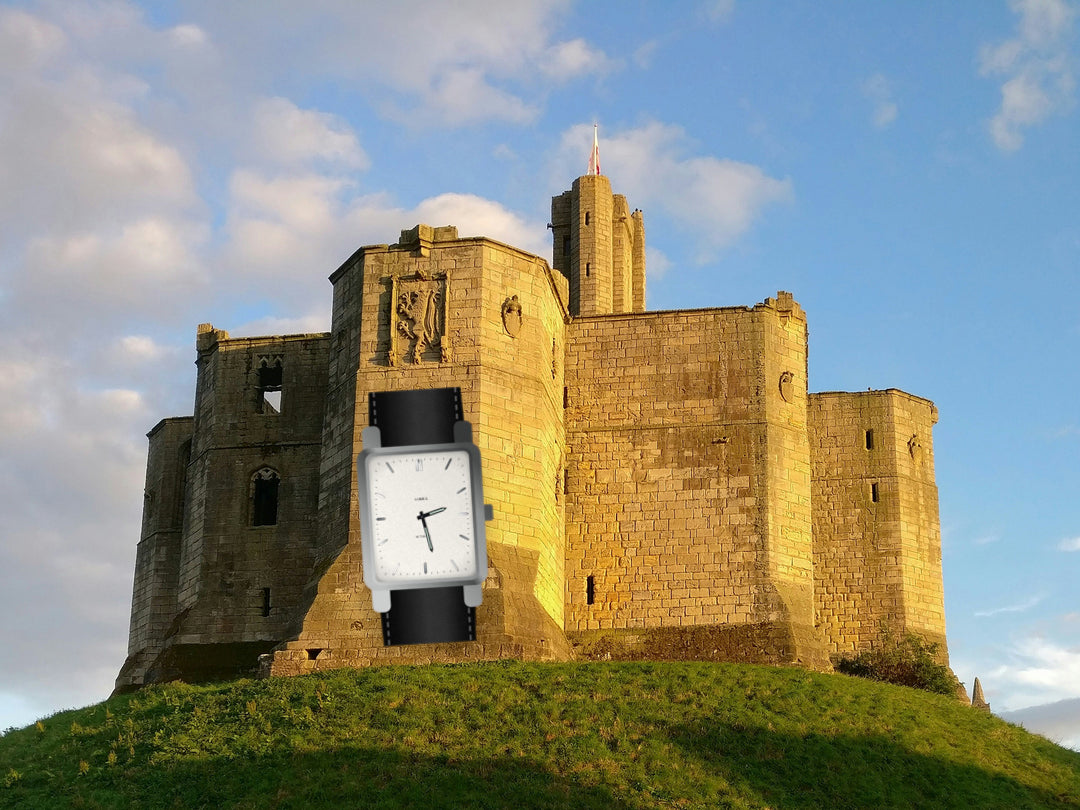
2h28
